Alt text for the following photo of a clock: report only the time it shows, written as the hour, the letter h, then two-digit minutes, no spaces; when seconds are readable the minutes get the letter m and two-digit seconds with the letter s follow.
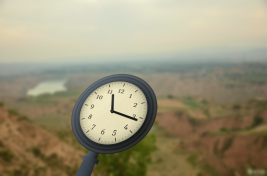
11h16
